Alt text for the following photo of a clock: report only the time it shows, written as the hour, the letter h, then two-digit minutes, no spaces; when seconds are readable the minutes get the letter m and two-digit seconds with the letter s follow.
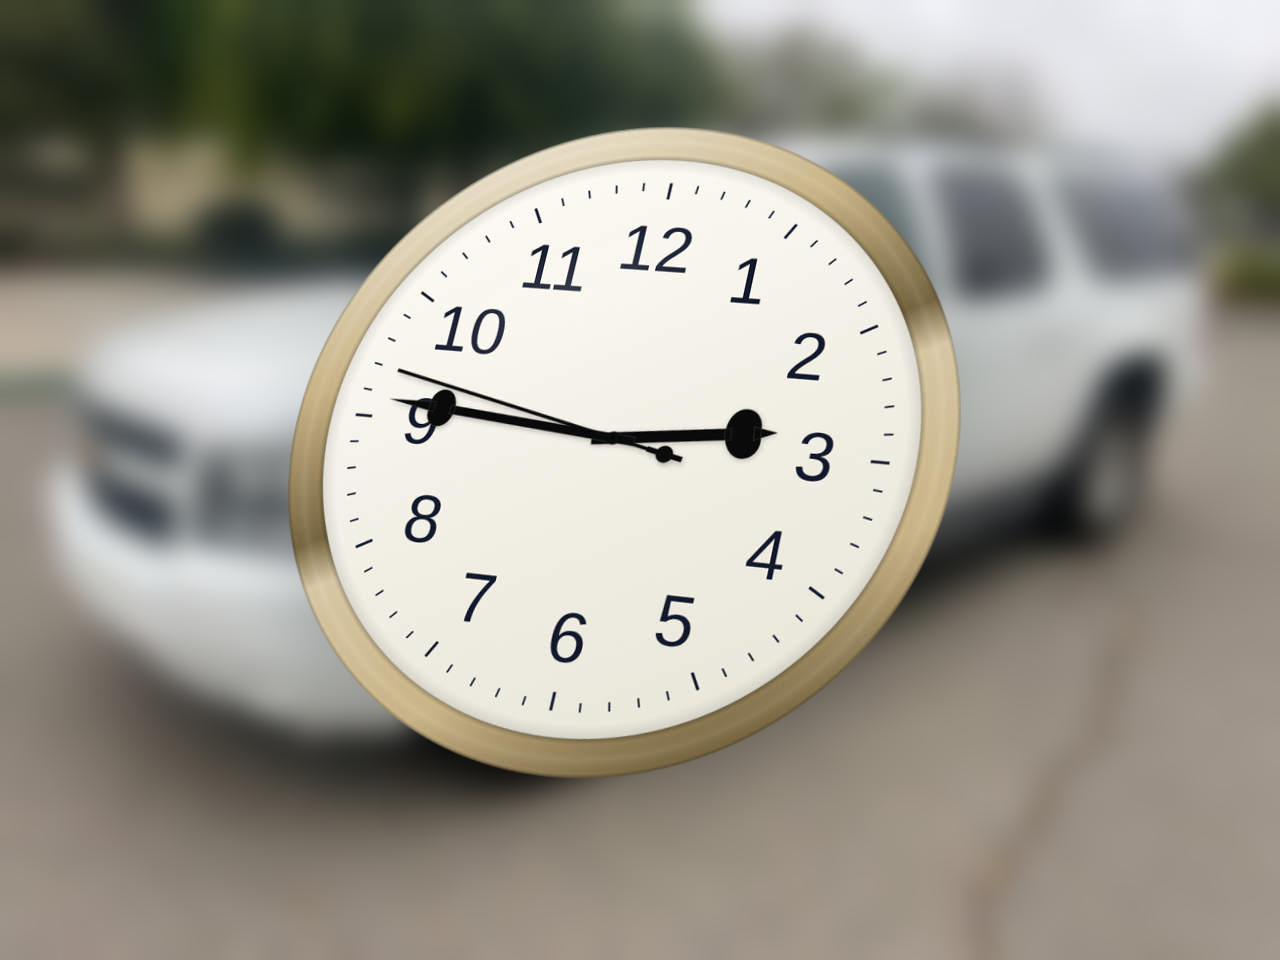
2h45m47s
